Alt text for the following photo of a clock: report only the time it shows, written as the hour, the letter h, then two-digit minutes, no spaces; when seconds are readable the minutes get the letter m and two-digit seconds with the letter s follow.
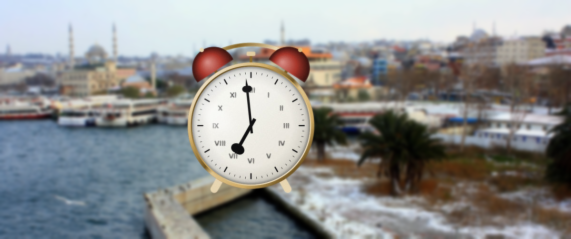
6h59
